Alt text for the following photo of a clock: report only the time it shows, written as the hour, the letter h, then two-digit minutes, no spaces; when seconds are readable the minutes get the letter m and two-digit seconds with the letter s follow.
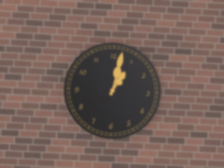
1h02
